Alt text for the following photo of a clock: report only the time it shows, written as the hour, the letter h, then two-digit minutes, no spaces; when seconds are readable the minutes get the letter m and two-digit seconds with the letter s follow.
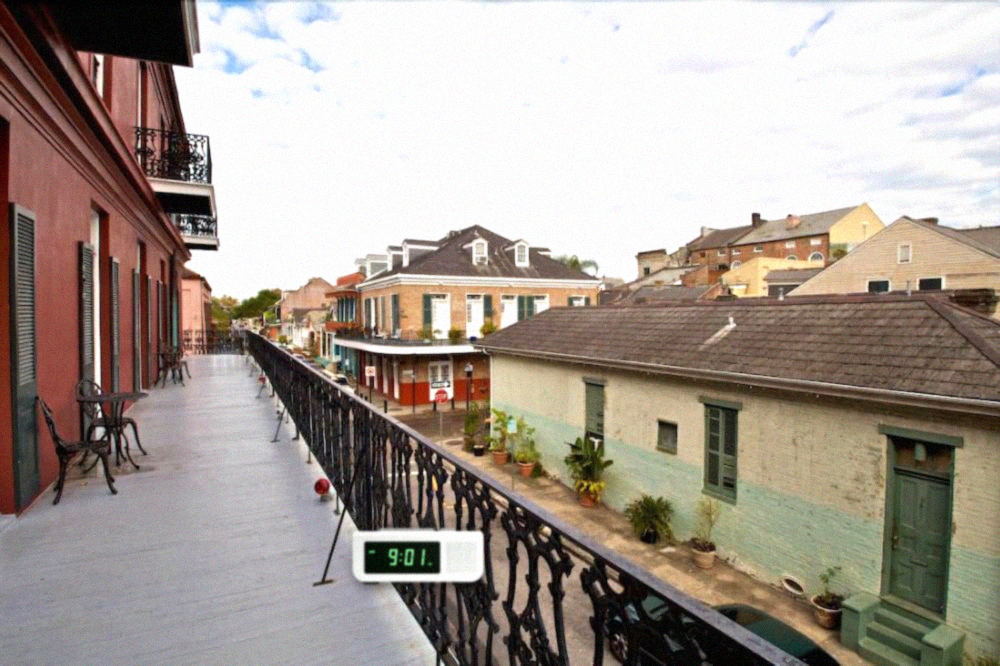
9h01
